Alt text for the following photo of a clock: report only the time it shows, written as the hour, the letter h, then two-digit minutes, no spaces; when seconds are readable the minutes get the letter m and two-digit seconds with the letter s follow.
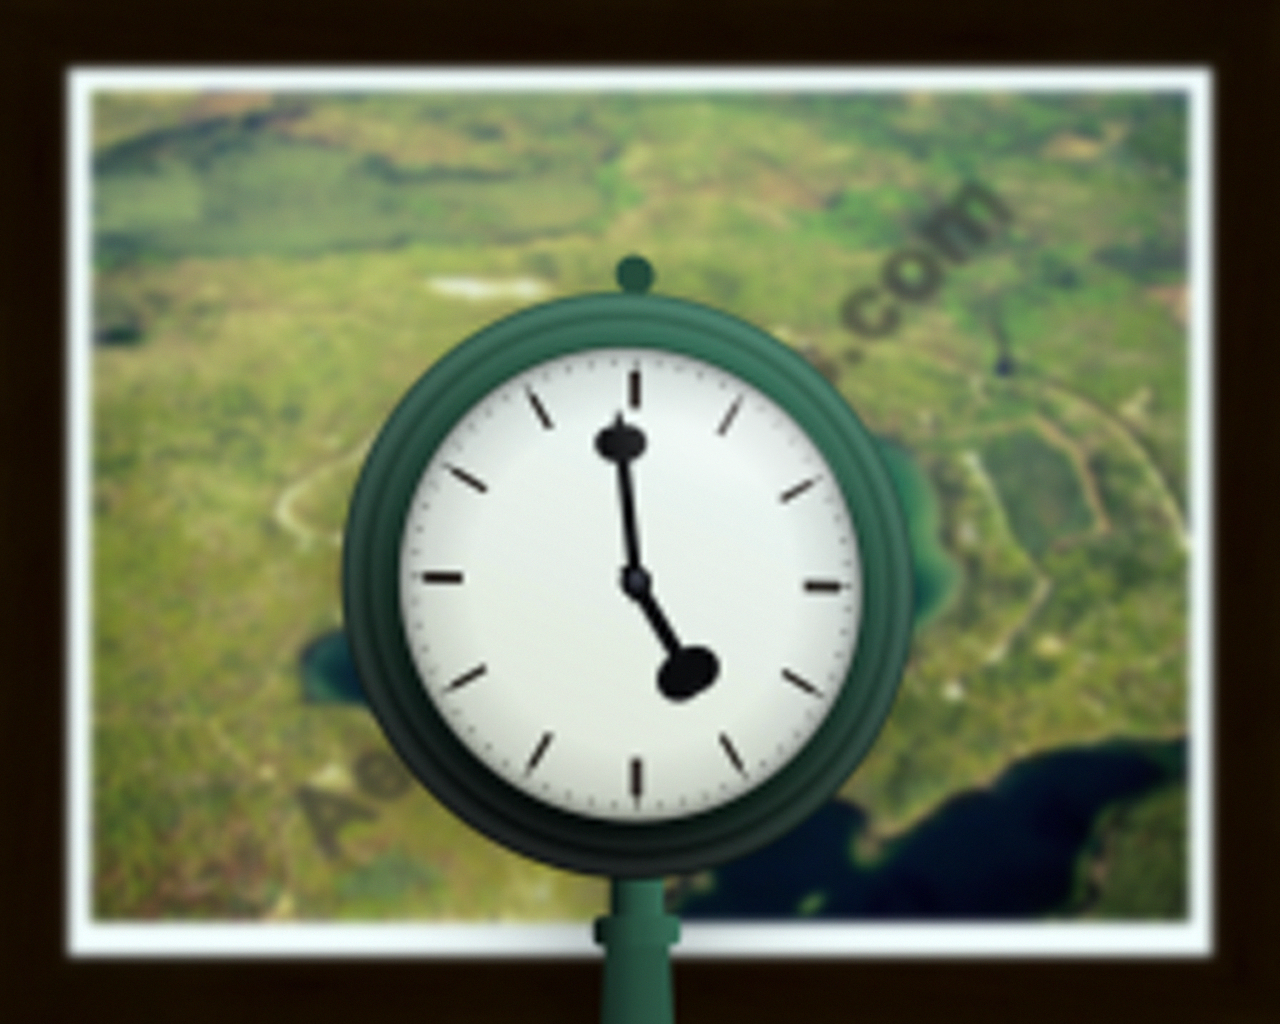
4h59
